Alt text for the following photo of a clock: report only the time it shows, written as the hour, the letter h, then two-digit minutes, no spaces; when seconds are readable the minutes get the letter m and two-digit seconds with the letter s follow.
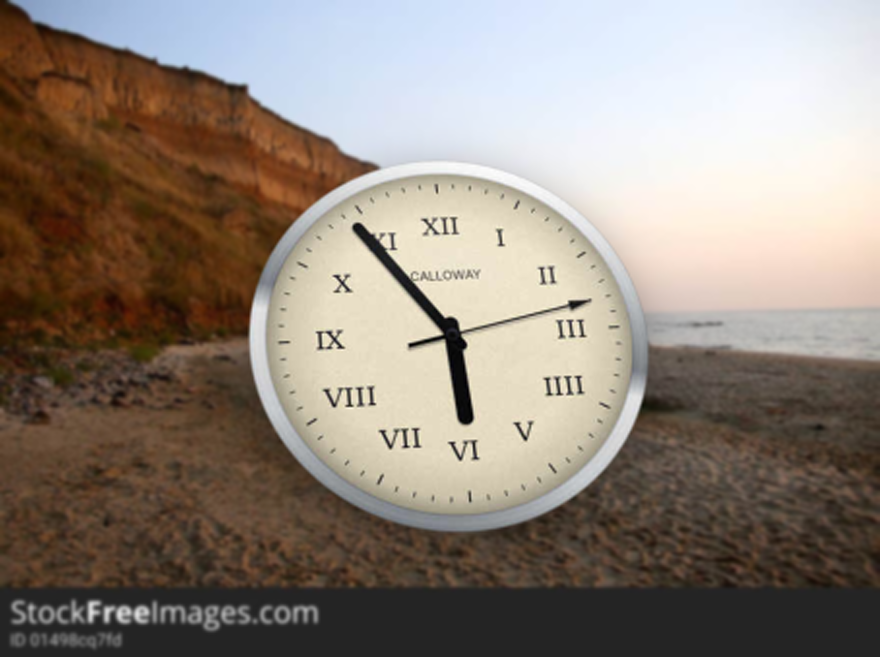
5h54m13s
